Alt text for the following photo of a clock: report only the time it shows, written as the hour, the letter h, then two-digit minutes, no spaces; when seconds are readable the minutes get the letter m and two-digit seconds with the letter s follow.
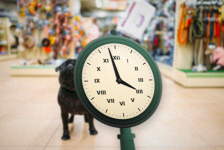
3h58
